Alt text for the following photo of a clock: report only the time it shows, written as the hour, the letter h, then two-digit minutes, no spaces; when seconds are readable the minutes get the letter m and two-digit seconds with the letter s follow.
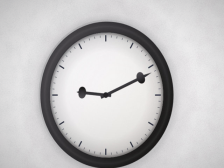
9h11
